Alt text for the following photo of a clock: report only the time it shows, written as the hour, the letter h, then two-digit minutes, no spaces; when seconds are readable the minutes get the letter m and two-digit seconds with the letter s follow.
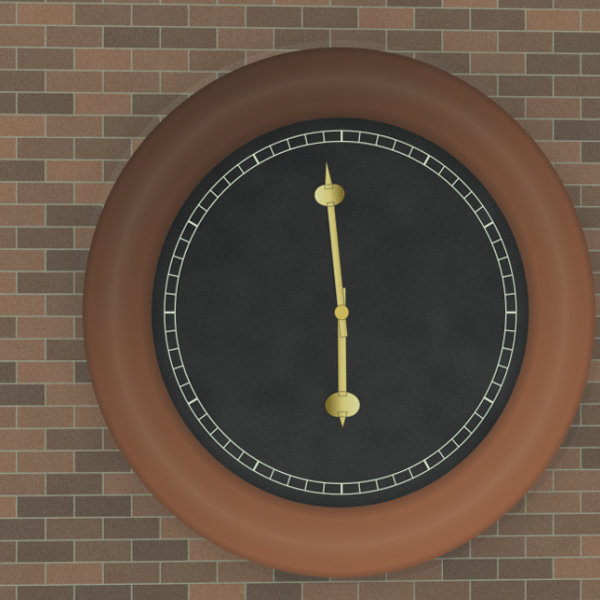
5h59
